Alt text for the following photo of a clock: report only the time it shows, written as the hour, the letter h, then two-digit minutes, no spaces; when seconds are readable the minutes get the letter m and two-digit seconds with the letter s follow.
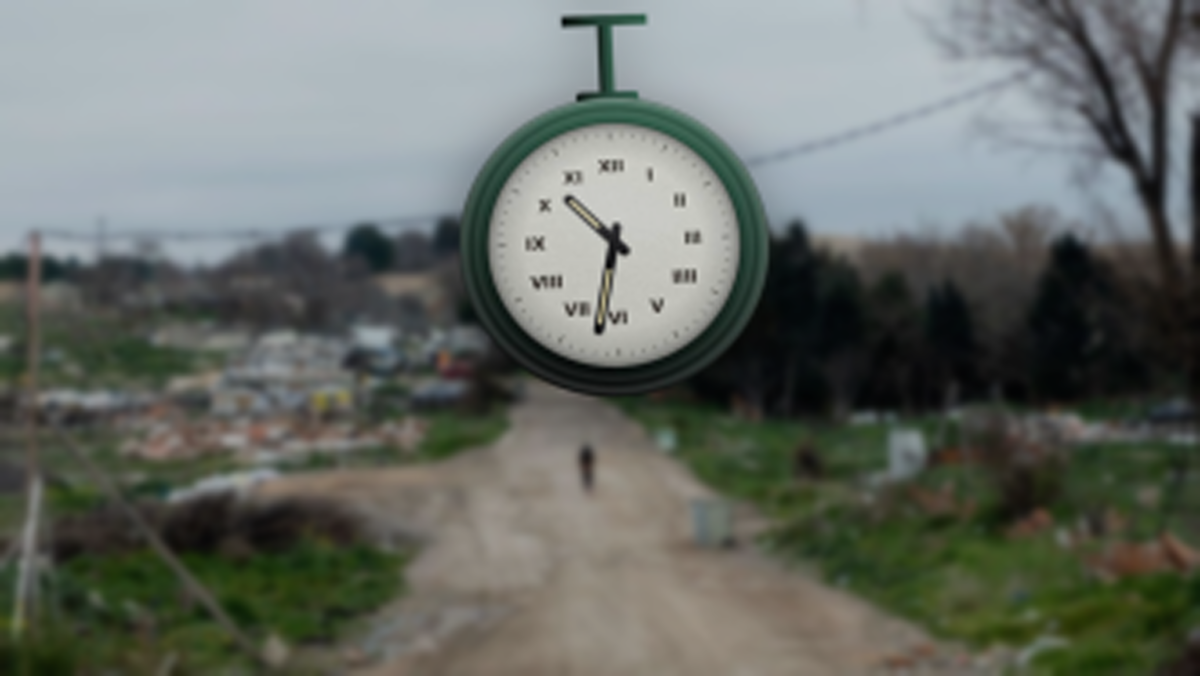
10h32
